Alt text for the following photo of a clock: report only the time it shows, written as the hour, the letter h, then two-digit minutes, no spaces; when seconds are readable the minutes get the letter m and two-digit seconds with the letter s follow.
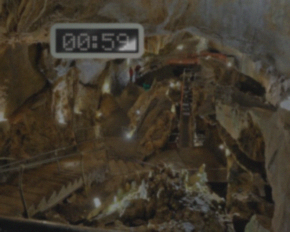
0h59
